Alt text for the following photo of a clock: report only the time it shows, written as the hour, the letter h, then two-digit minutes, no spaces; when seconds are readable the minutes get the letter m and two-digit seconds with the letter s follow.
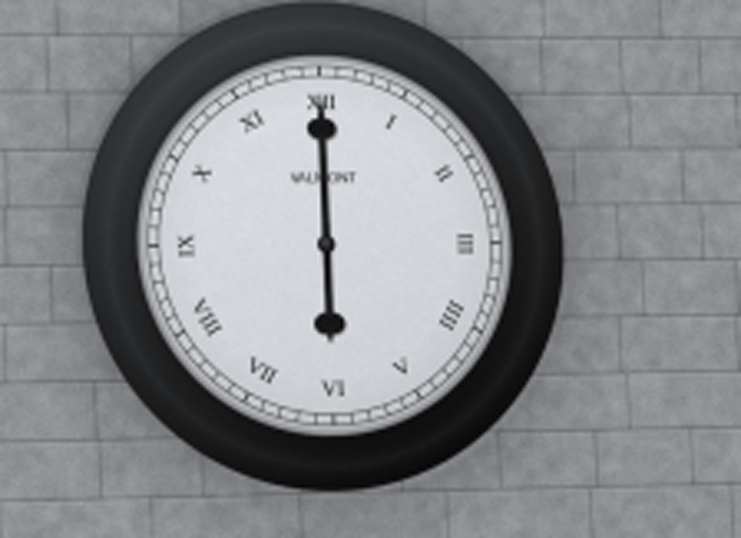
6h00
